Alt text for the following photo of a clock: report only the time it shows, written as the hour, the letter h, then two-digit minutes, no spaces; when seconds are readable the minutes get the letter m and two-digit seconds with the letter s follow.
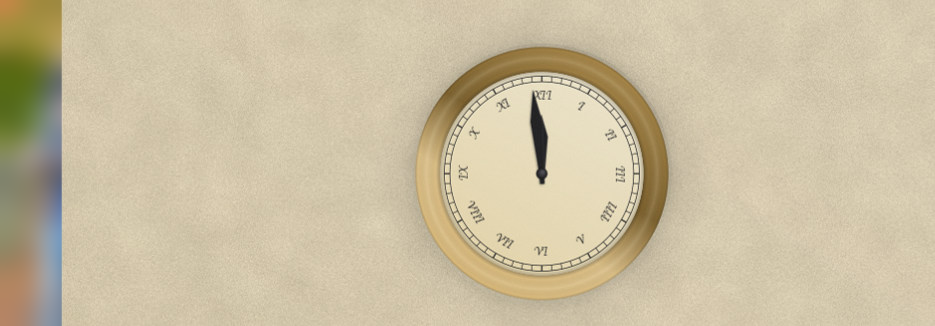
11h59
